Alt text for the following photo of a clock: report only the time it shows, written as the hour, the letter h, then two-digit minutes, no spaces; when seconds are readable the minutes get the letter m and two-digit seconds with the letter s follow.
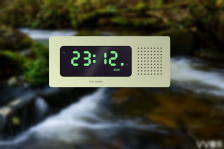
23h12
